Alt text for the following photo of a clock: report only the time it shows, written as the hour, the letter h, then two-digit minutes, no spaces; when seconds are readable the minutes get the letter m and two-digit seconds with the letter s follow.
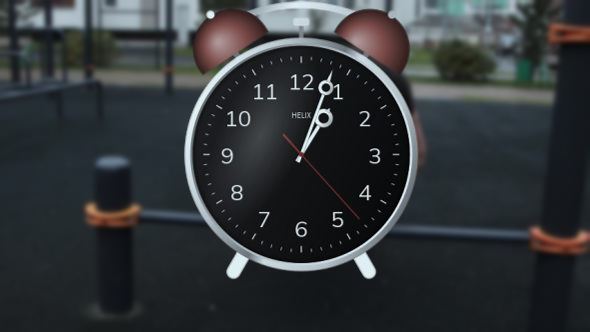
1h03m23s
